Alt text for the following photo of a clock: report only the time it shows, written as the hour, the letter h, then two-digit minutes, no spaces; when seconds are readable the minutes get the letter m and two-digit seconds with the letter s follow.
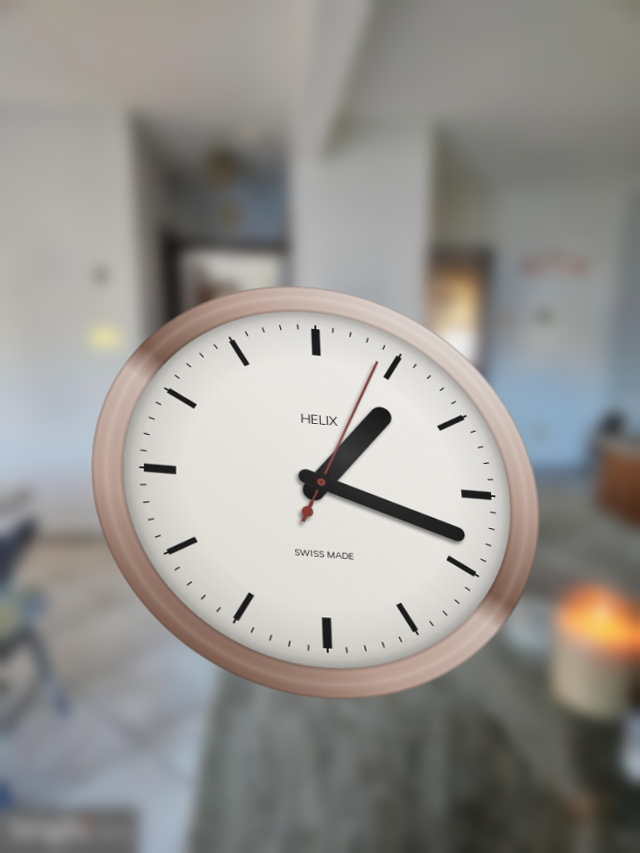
1h18m04s
